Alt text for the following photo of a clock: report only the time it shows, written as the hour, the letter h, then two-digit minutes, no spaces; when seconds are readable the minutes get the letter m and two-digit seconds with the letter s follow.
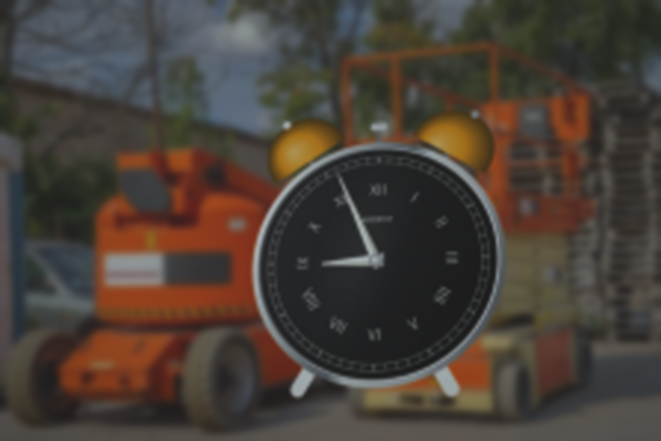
8h56
